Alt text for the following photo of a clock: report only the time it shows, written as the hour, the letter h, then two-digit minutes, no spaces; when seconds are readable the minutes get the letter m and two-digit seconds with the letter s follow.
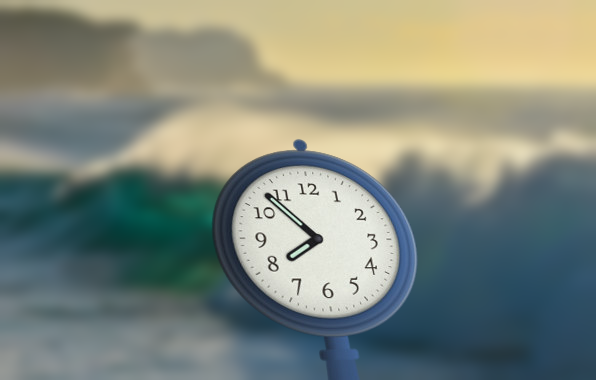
7h53
